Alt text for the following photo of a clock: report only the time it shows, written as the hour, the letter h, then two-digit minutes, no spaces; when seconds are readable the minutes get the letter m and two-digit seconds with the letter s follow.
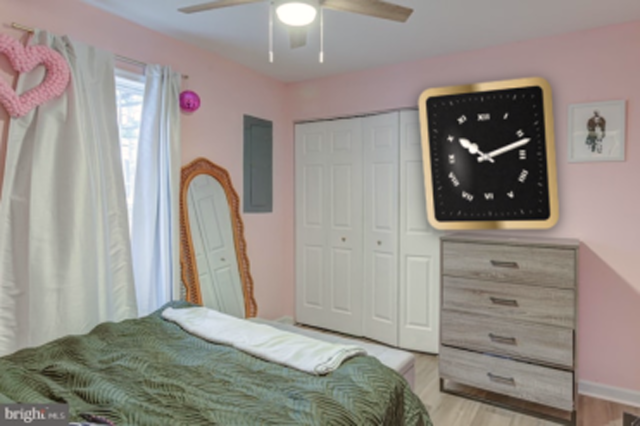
10h12
